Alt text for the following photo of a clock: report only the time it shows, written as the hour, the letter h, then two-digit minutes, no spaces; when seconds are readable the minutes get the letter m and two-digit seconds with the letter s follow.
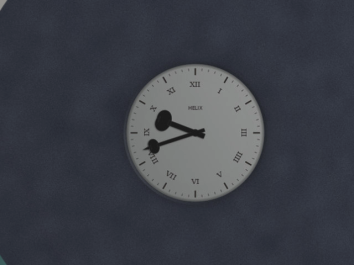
9h42
